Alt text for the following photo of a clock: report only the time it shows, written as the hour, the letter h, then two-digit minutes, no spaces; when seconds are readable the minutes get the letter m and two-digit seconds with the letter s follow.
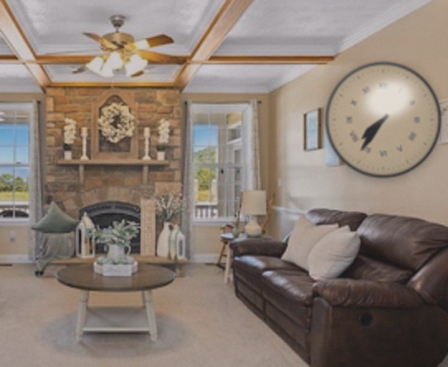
7h36
